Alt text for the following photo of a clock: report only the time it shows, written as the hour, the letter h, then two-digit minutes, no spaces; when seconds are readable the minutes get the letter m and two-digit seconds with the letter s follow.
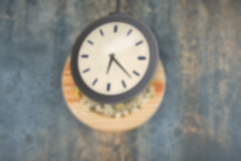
6h22
